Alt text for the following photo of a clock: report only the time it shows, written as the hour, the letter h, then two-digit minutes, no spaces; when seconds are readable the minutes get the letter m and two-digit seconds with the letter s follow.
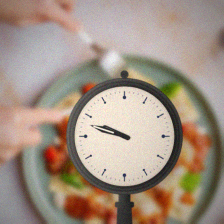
9h48
